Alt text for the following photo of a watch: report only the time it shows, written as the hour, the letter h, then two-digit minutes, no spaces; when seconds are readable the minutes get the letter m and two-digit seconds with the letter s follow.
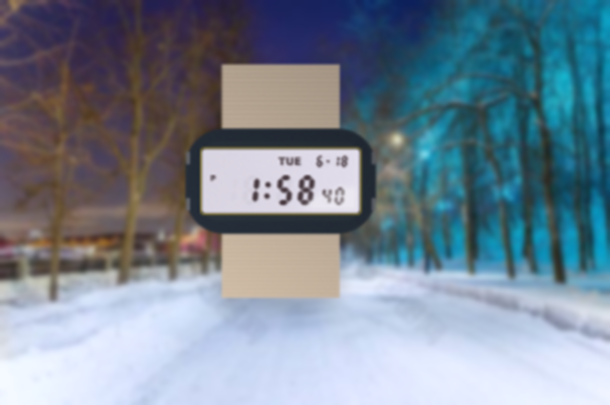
1h58m40s
